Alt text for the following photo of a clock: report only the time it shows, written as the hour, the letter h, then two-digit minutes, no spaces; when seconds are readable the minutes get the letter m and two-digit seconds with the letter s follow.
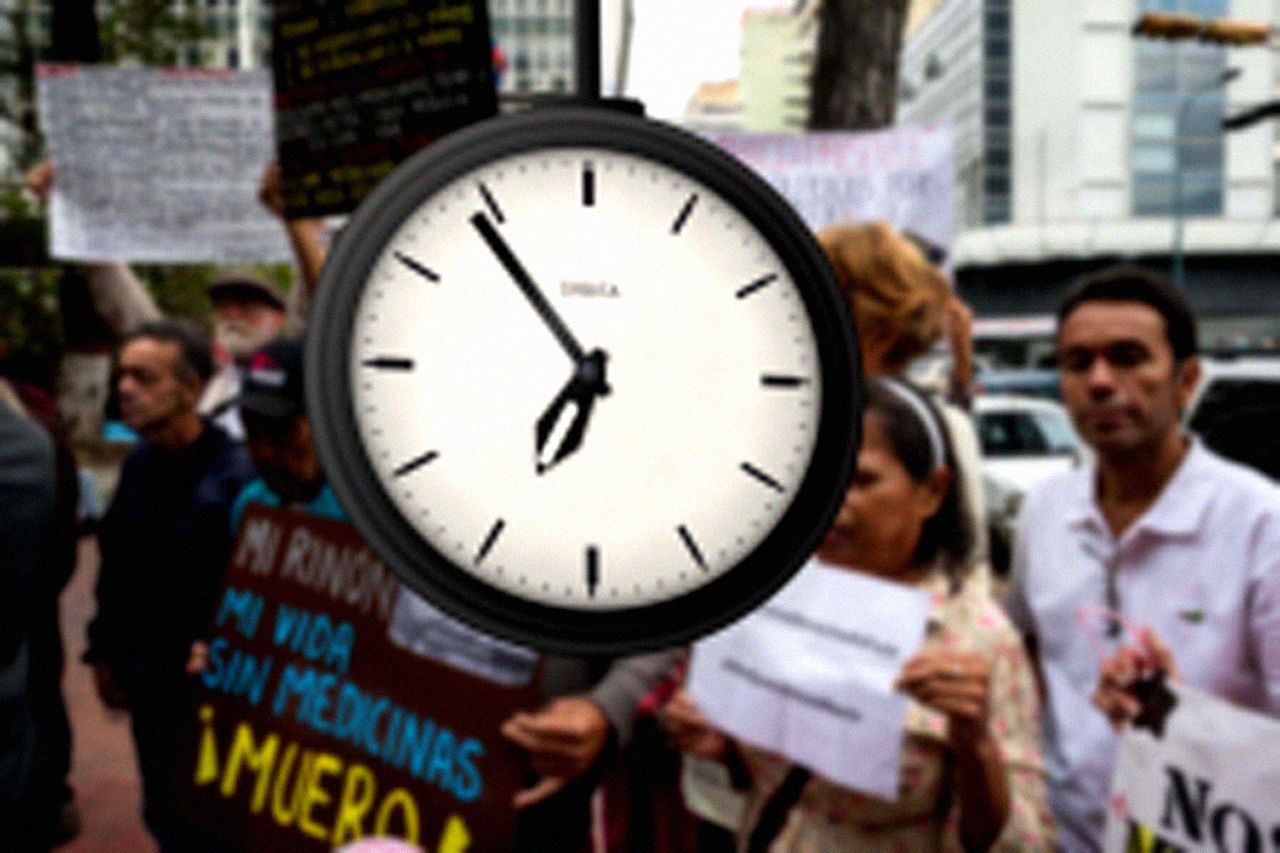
6h54
